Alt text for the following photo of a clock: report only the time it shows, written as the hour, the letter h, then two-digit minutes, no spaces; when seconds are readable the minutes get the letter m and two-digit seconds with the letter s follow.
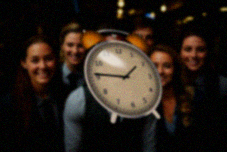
1h46
